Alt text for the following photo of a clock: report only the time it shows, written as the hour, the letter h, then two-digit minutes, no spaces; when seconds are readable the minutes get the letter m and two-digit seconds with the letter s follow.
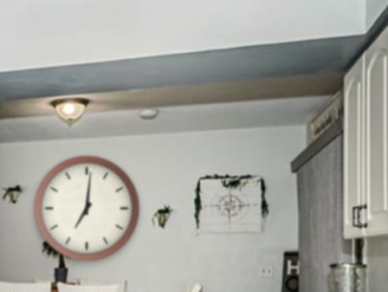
7h01
